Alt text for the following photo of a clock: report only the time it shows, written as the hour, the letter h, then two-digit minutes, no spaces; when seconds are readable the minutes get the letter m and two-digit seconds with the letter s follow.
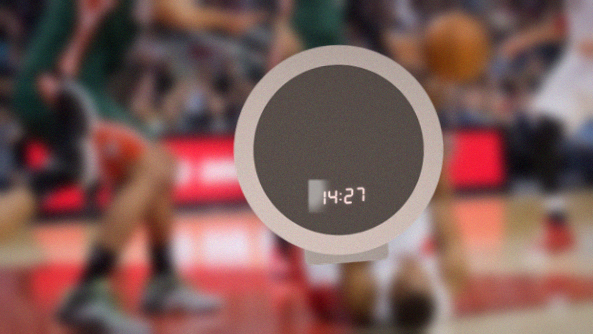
14h27
